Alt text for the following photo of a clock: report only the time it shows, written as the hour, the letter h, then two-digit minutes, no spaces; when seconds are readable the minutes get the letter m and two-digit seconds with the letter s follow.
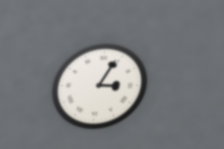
3h04
